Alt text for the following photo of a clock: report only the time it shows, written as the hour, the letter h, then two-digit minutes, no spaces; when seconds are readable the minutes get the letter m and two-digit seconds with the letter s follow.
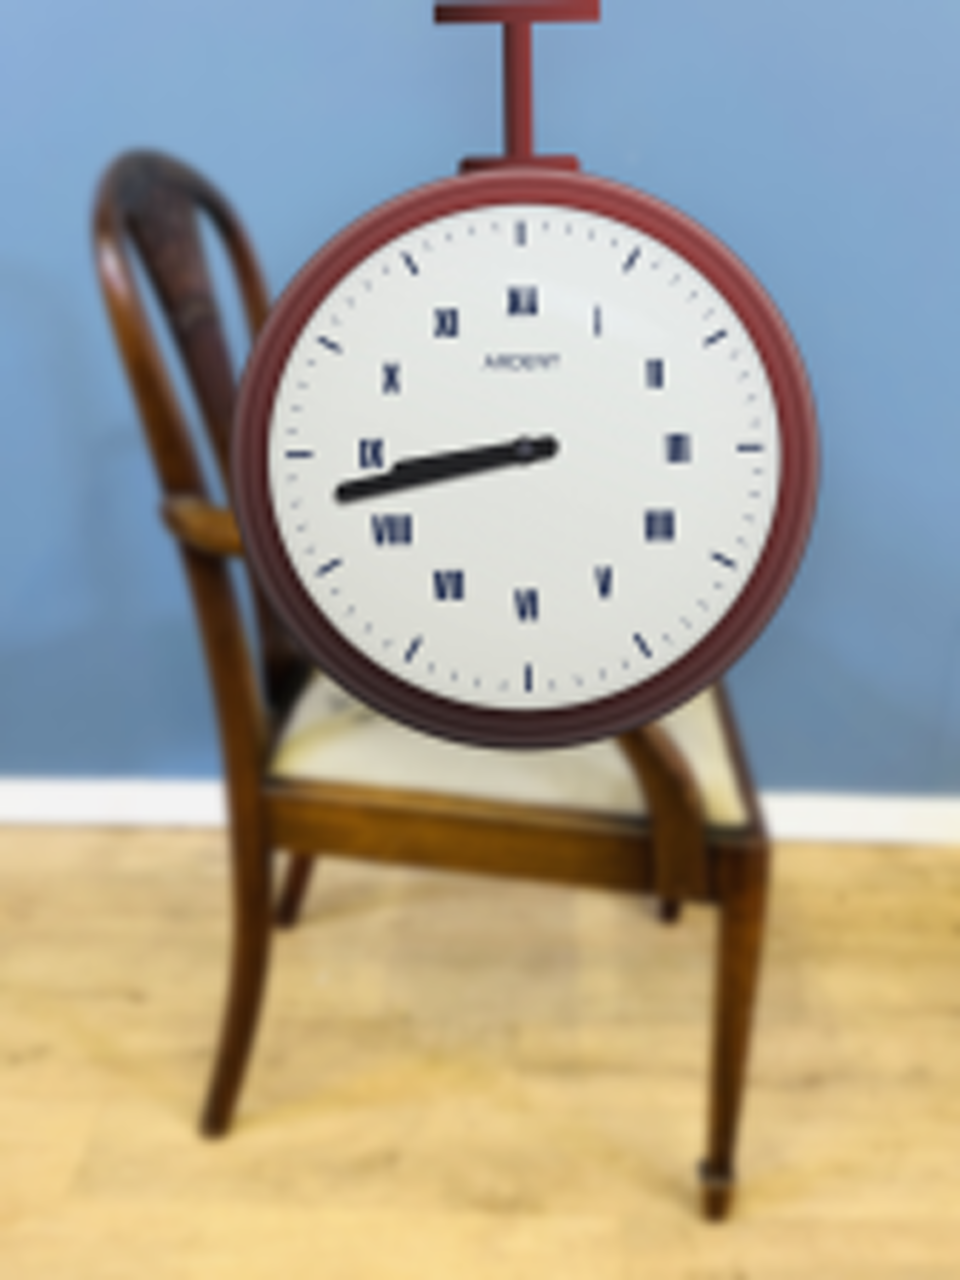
8h43
